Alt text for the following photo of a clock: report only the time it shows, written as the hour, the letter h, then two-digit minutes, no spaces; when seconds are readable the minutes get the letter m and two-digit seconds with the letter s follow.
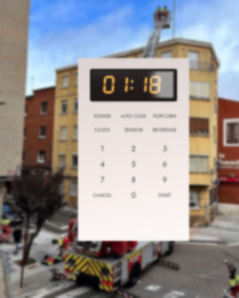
1h18
